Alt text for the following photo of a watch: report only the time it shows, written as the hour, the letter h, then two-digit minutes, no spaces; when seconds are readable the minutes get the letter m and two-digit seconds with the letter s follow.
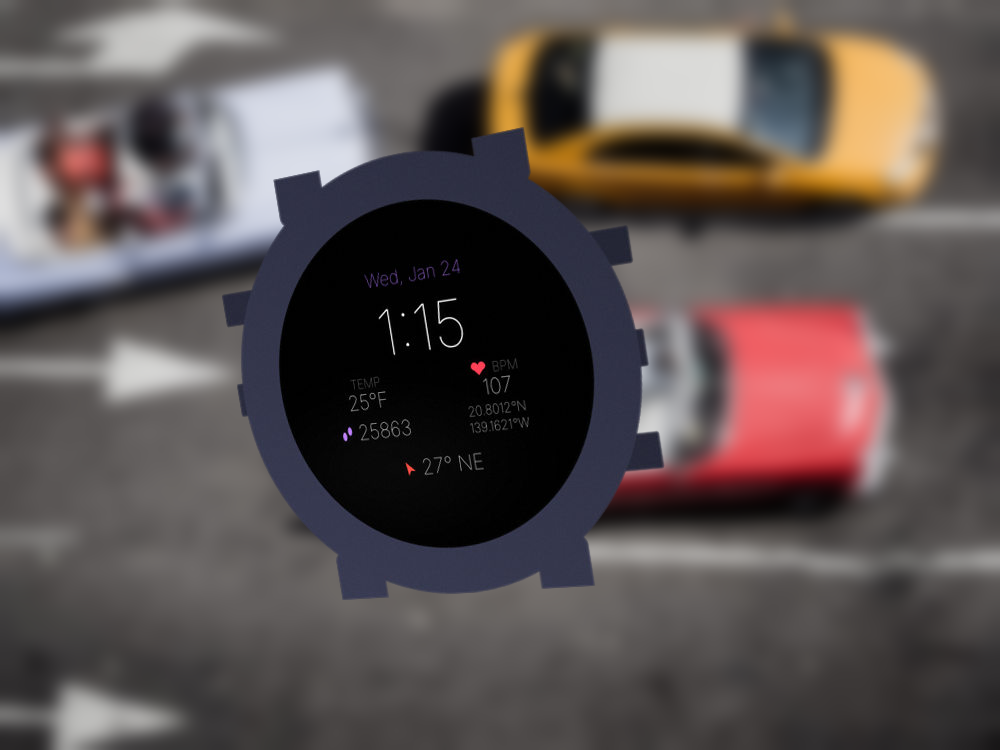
1h15
